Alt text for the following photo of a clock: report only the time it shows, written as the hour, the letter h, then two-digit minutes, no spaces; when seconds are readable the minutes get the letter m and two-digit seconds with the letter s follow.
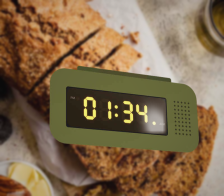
1h34
